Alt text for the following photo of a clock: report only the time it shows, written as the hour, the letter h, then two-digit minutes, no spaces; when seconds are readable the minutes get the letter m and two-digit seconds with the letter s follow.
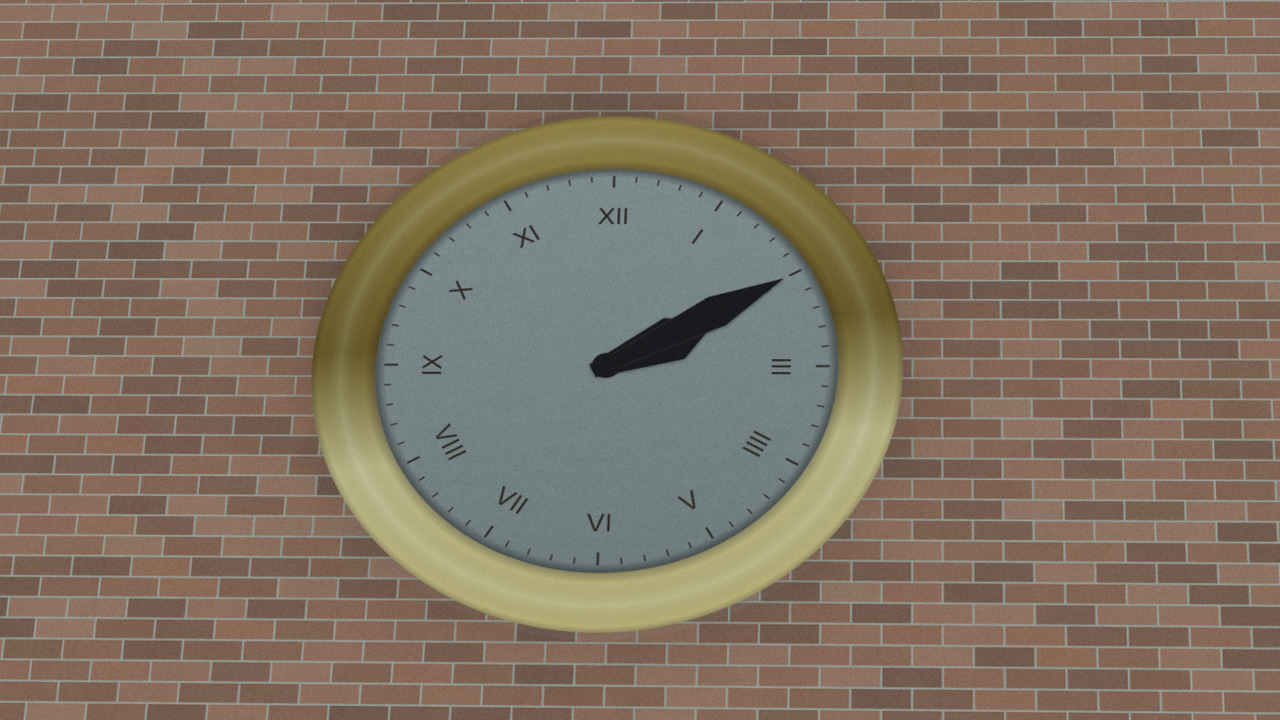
2h10
